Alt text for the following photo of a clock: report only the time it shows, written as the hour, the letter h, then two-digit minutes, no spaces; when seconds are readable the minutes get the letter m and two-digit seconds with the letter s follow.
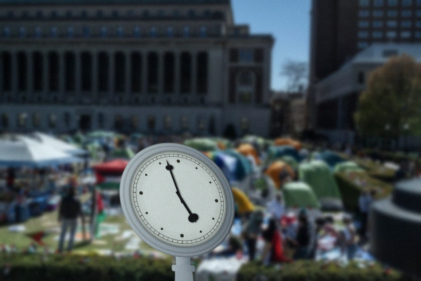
4h57
